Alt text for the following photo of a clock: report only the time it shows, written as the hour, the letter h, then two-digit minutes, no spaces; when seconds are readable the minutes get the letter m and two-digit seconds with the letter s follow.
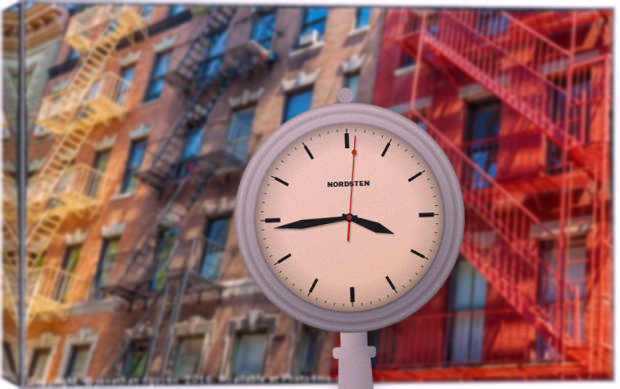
3h44m01s
